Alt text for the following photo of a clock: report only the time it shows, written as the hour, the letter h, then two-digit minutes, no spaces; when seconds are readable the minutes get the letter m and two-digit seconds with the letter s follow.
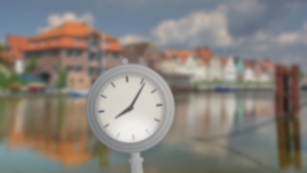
8h06
